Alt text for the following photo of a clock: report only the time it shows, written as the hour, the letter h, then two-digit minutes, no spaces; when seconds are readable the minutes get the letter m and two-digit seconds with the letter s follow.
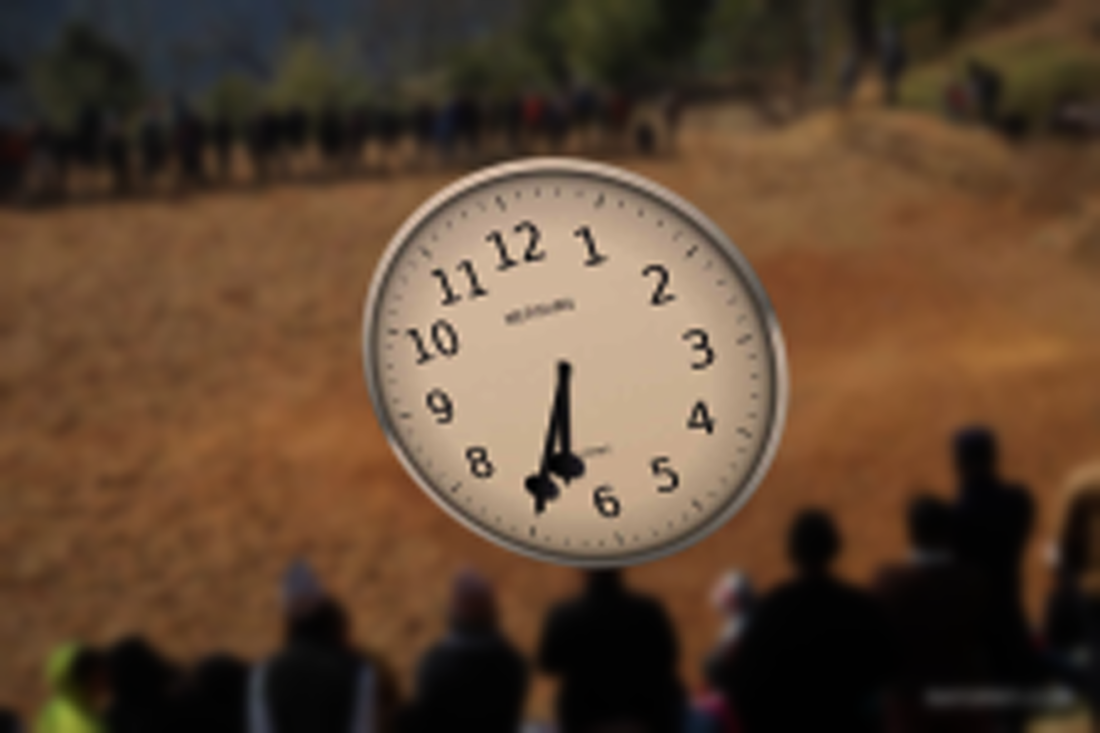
6h35
